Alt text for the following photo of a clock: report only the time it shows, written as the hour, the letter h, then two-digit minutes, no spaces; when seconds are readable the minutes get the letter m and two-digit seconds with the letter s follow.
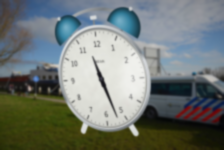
11h27
